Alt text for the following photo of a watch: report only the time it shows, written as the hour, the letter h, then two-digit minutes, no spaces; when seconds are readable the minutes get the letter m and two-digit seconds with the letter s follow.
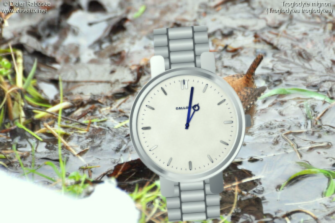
1h02
